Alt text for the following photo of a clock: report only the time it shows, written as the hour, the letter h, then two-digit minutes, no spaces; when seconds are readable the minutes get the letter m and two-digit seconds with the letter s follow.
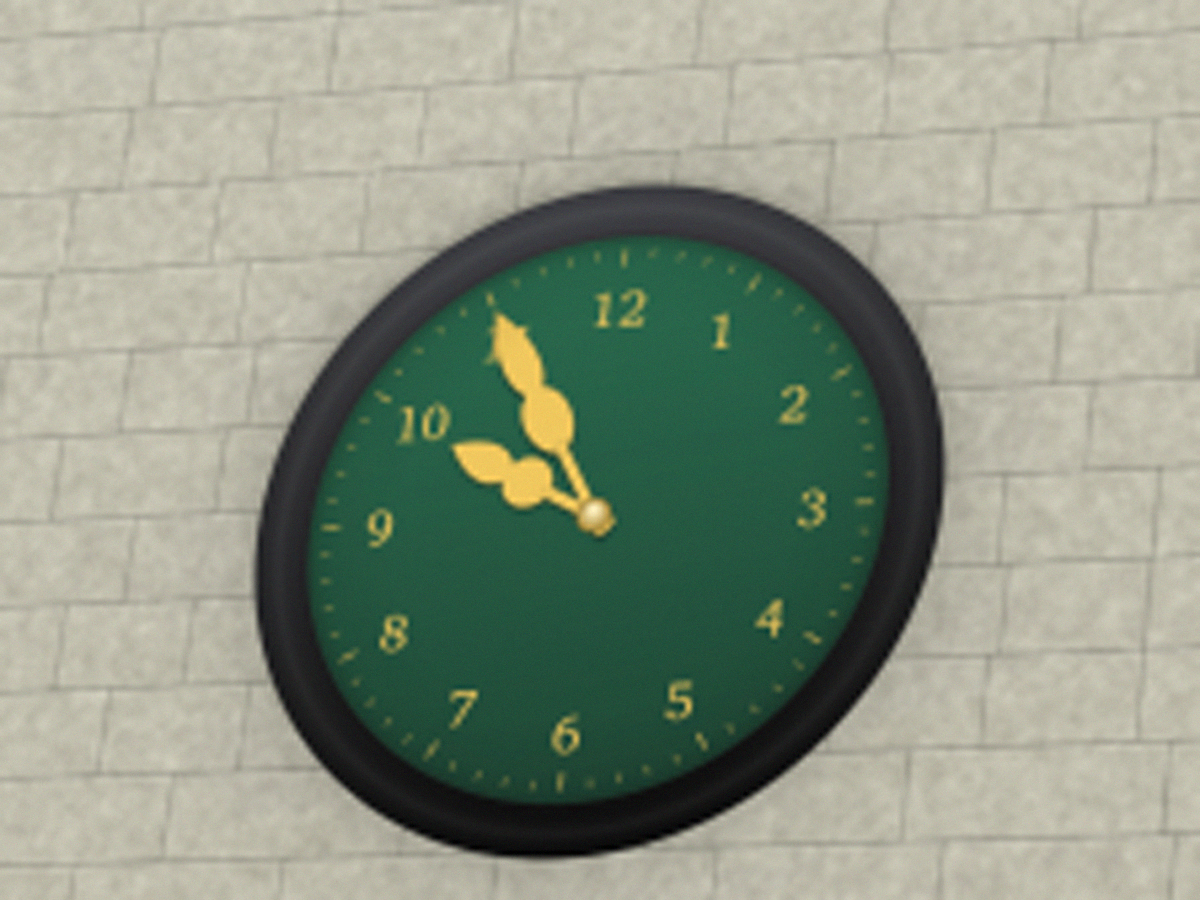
9h55
